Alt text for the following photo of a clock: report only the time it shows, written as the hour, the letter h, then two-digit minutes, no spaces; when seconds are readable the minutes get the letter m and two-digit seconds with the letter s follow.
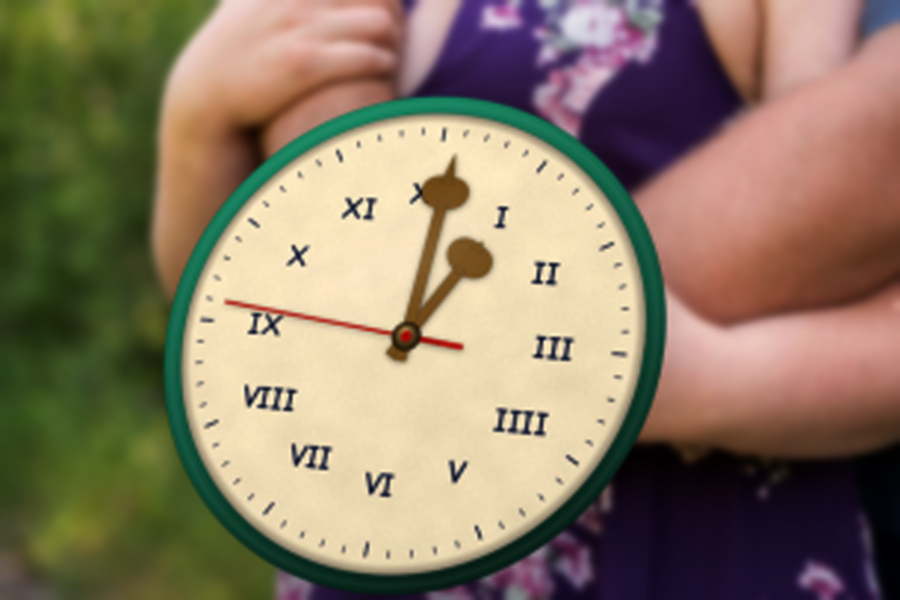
1h00m46s
